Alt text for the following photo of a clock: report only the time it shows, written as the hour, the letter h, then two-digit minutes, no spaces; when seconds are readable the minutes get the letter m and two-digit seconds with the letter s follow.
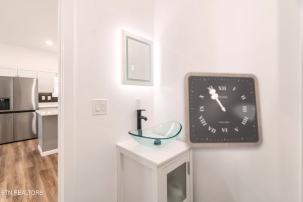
10h55
